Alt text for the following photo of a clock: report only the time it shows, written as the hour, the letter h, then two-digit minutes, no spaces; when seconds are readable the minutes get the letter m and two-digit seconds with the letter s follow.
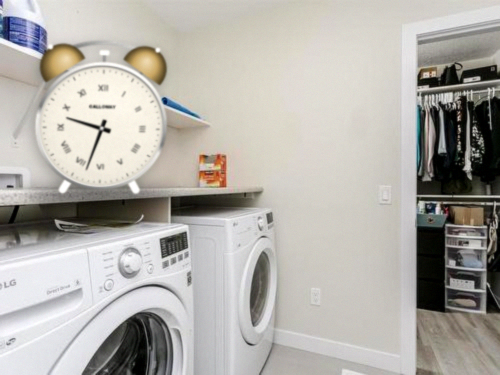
9h33
